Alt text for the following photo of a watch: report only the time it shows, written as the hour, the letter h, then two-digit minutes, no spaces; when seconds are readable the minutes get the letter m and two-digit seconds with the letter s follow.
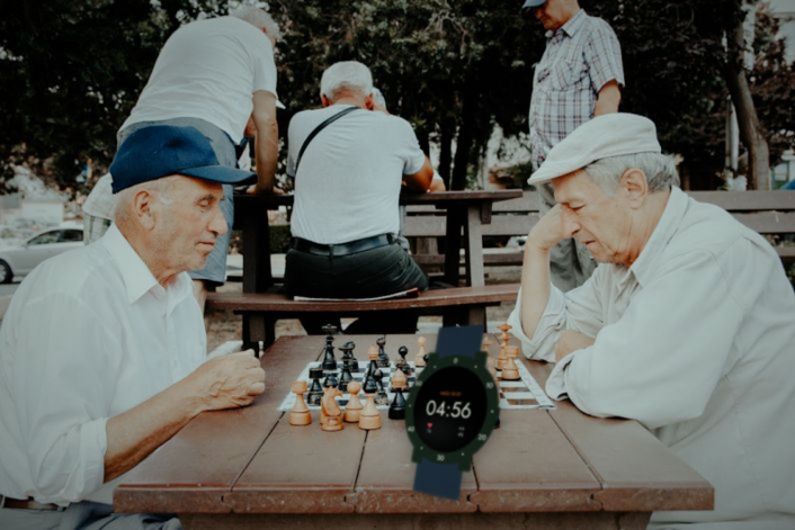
4h56
